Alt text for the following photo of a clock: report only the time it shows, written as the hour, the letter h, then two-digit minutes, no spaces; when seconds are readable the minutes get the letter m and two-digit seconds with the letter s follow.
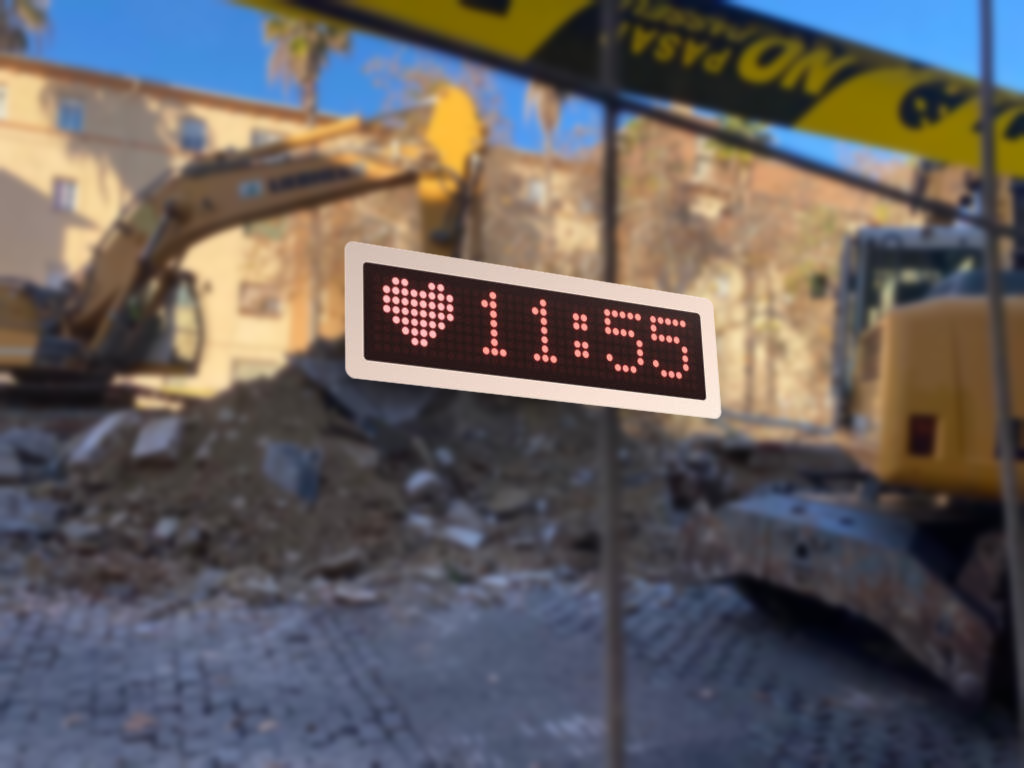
11h55
